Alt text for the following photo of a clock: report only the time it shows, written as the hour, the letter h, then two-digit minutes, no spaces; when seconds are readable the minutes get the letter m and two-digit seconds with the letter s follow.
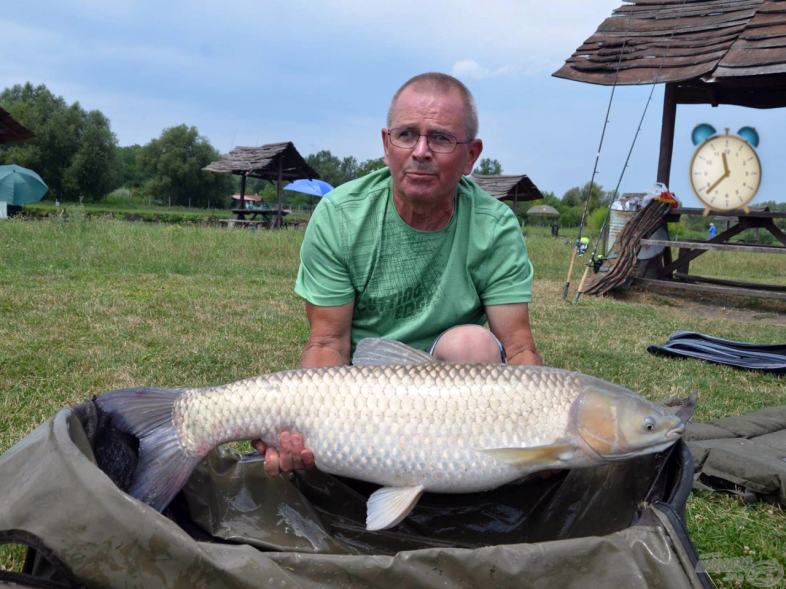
11h38
